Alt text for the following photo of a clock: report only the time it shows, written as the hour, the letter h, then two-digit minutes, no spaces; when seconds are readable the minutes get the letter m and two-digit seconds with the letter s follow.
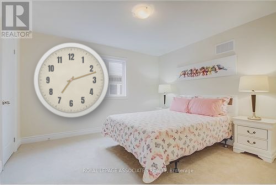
7h12
